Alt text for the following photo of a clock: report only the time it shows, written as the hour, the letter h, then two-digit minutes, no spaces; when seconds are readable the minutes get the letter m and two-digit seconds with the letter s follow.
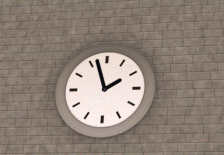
1h57
